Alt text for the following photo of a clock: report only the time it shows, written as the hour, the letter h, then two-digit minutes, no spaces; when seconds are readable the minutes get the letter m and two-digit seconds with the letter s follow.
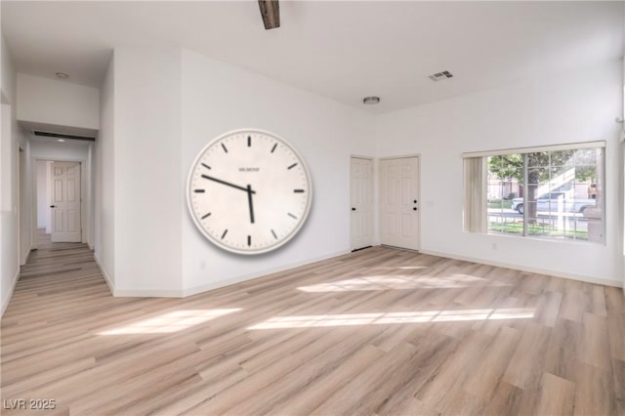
5h48
